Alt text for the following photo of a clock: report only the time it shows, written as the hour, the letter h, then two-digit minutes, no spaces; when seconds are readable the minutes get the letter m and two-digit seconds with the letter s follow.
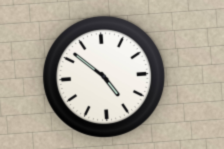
4h52
